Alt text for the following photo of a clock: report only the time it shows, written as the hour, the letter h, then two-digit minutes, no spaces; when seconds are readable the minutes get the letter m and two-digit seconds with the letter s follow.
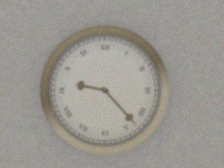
9h23
